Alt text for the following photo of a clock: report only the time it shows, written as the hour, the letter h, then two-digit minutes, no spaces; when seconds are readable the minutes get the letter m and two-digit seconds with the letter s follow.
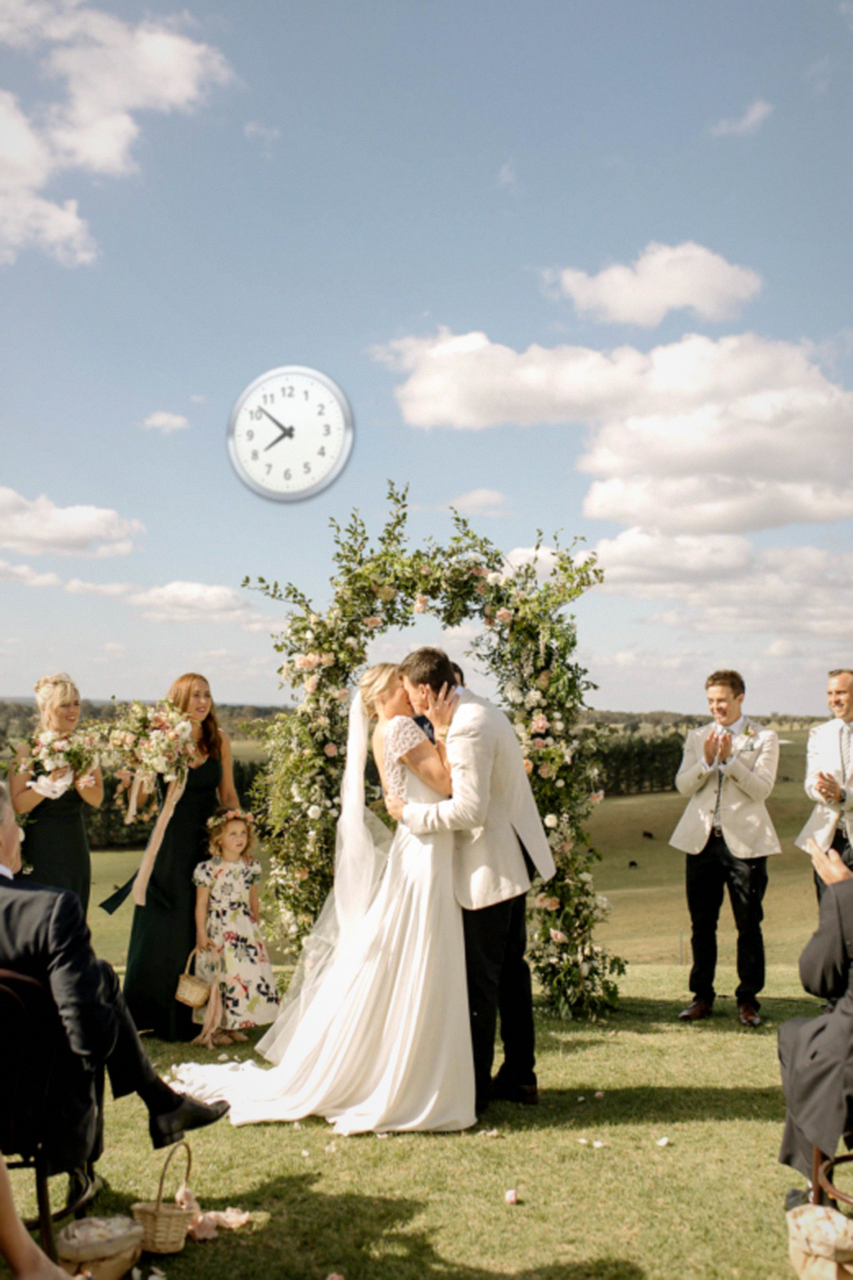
7h52
